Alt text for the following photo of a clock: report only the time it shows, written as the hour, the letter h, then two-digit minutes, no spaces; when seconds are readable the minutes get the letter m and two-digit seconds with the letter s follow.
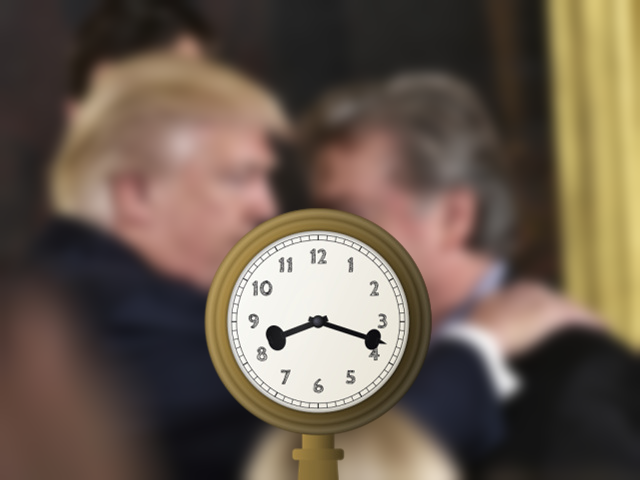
8h18
